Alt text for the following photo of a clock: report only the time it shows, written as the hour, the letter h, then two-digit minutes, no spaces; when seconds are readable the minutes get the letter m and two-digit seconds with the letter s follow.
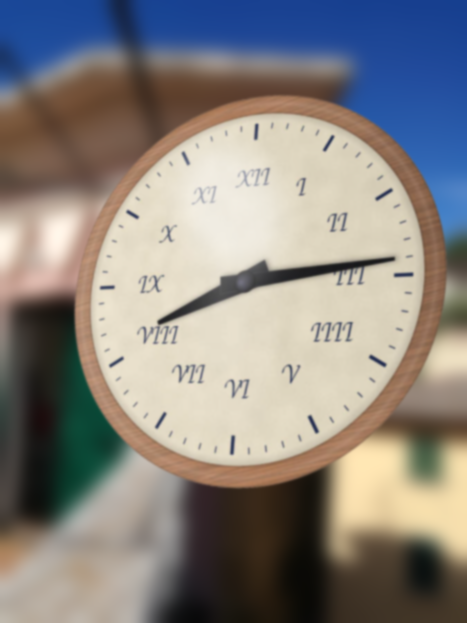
8h14
